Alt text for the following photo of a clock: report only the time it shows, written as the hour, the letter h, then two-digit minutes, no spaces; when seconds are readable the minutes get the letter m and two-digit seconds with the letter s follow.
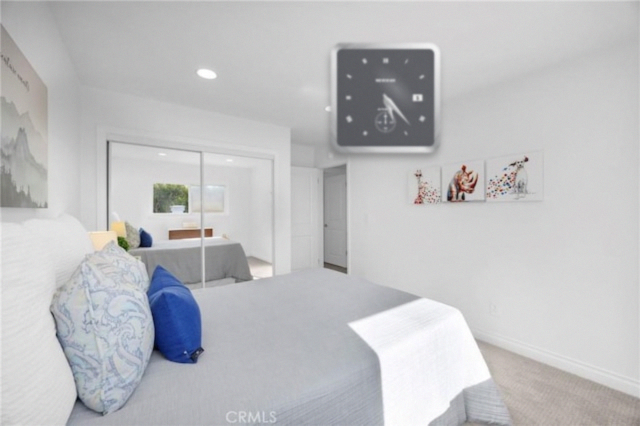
5h23
